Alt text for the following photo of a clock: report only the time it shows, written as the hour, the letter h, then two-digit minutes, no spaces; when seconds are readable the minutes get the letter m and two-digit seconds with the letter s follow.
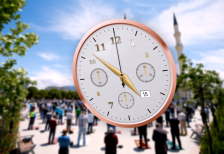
4h52
